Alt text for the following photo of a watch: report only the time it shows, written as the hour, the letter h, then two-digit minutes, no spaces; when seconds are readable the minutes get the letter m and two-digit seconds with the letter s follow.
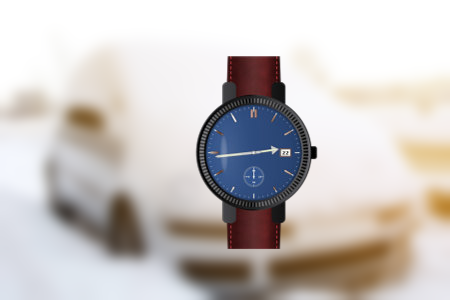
2h44
